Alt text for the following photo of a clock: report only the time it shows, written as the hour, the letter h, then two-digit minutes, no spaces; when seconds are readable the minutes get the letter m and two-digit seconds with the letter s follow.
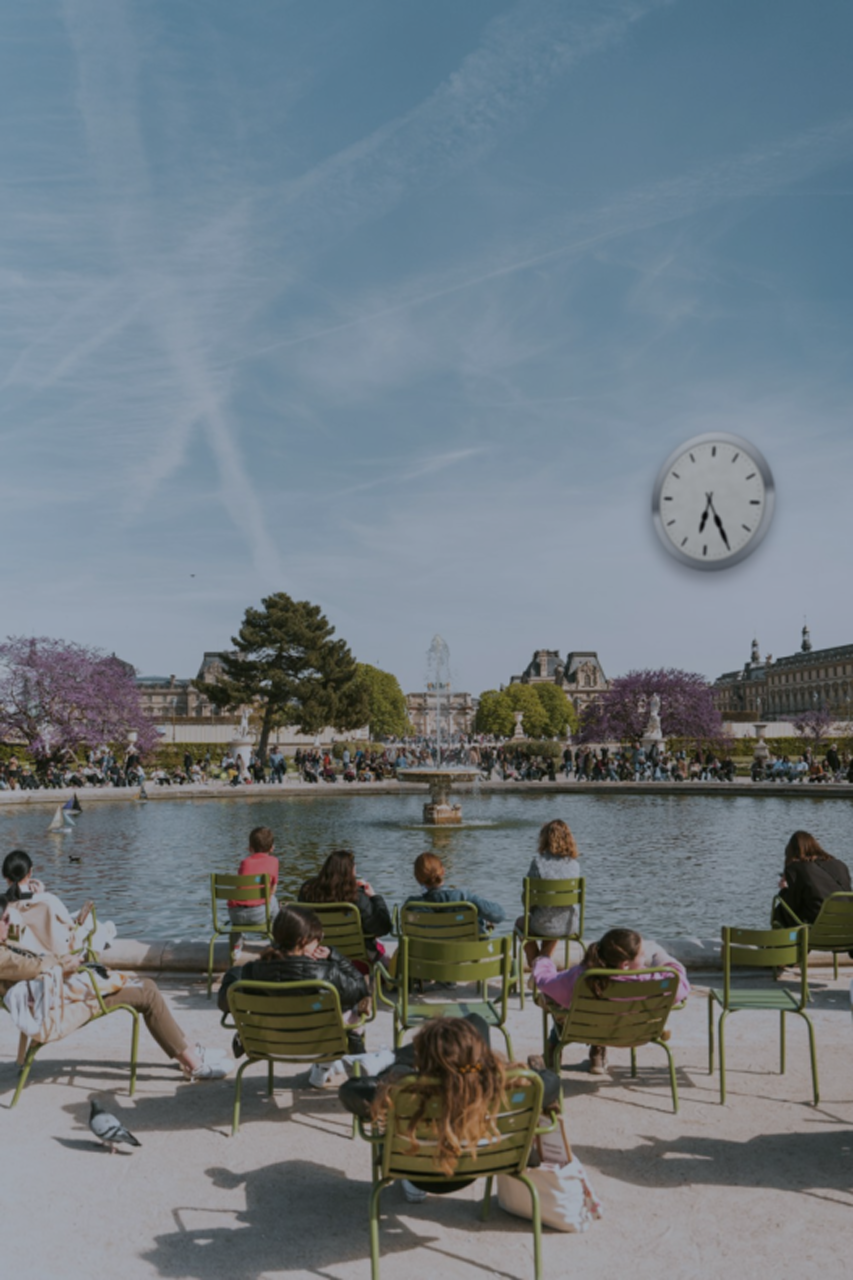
6h25
